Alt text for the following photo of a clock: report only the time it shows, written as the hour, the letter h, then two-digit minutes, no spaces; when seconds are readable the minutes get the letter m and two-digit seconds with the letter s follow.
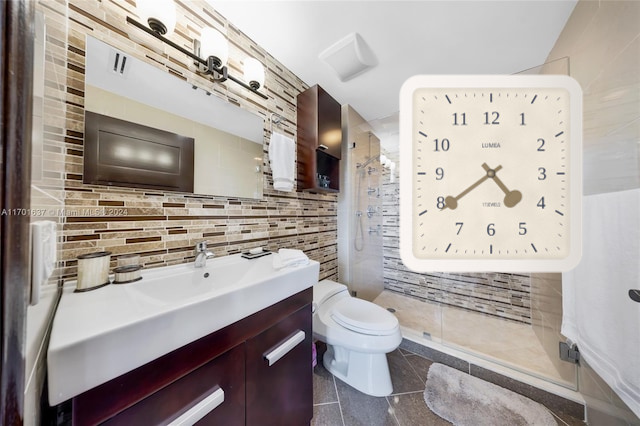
4h39
